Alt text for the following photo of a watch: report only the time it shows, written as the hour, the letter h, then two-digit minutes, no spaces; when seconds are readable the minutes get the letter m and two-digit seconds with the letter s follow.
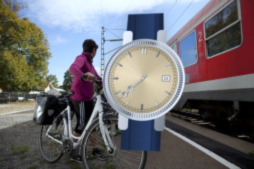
7h38
